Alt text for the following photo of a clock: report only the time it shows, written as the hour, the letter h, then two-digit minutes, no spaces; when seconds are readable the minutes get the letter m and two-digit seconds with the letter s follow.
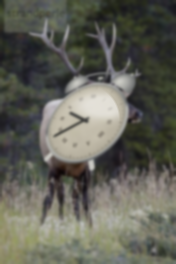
9h39
